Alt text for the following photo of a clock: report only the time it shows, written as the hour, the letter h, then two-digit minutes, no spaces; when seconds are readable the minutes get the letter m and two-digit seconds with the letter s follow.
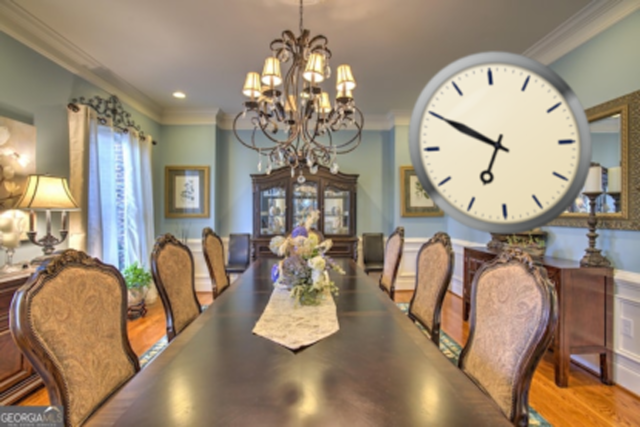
6h50
